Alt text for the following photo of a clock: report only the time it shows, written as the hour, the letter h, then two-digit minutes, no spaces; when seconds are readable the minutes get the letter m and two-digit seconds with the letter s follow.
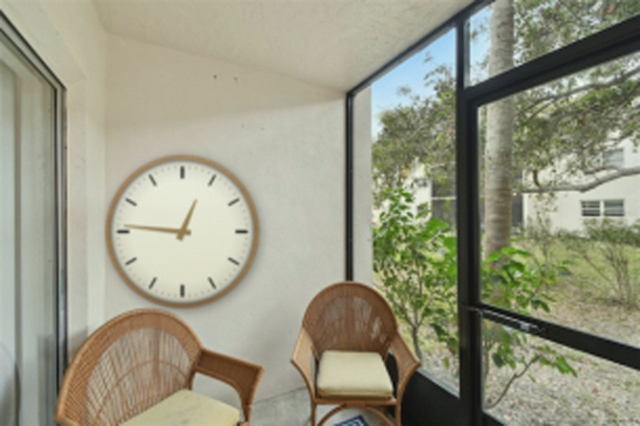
12h46
